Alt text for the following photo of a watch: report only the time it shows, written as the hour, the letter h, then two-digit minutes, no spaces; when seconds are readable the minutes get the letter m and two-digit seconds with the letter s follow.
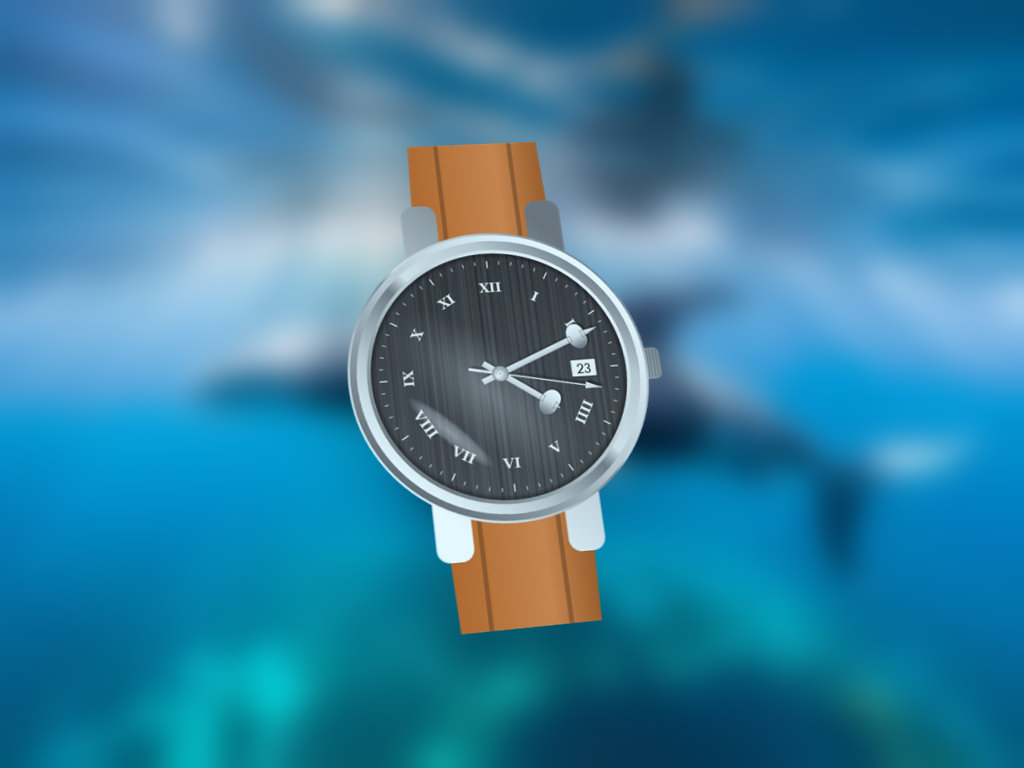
4h11m17s
